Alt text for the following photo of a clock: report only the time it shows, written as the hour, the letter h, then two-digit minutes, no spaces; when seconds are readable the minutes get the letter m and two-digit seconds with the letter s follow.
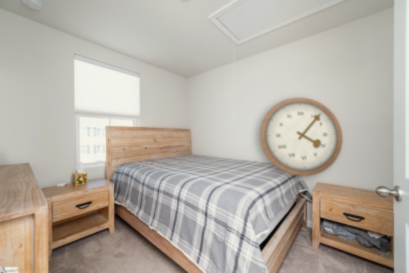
4h07
